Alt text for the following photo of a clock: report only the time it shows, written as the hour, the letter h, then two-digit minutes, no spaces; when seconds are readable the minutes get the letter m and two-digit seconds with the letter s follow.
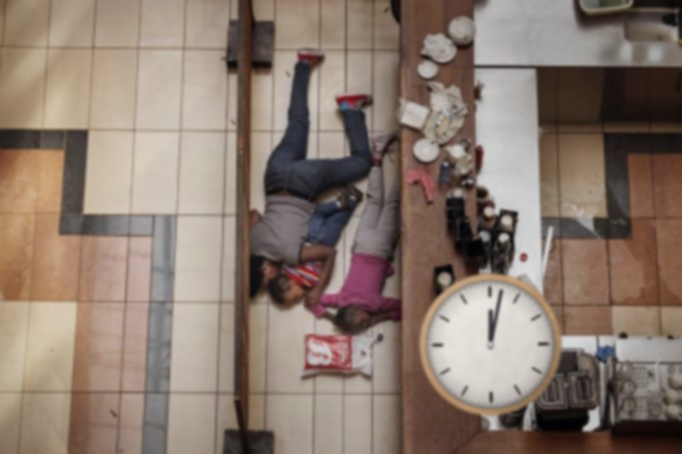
12h02
